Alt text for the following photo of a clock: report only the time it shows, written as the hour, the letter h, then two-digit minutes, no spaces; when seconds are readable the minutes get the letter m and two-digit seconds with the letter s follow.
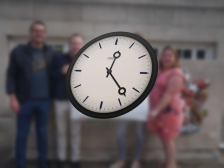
12h23
